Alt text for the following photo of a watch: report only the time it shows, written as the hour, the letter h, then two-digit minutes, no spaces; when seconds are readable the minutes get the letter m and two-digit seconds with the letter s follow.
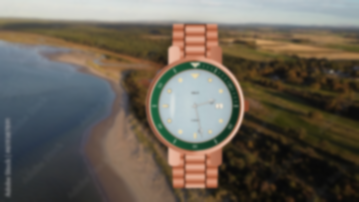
2h28
